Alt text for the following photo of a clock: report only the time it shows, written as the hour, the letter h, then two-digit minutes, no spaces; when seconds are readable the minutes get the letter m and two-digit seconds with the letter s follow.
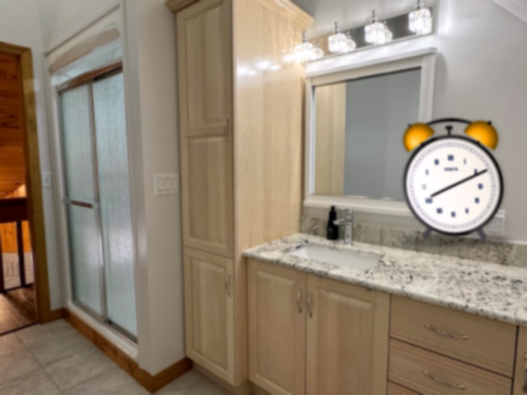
8h11
